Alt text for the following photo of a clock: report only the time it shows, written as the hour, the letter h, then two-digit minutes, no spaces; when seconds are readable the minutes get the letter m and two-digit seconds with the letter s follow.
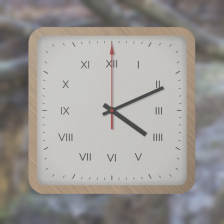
4h11m00s
